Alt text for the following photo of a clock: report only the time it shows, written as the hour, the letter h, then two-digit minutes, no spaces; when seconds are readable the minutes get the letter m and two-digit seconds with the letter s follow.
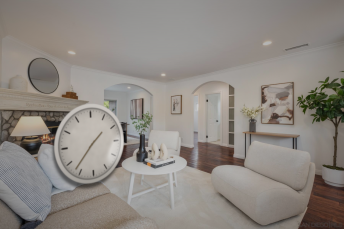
1h37
